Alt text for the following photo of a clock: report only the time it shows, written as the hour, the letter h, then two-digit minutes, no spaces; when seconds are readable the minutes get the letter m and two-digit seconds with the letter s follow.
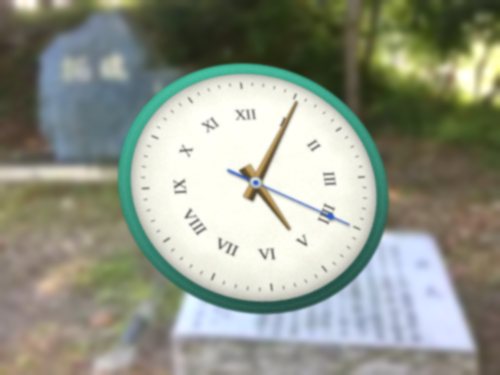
5h05m20s
